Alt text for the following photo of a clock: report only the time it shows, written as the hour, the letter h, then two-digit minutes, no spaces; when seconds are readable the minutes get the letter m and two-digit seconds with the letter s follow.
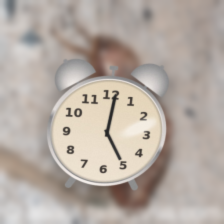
5h01
